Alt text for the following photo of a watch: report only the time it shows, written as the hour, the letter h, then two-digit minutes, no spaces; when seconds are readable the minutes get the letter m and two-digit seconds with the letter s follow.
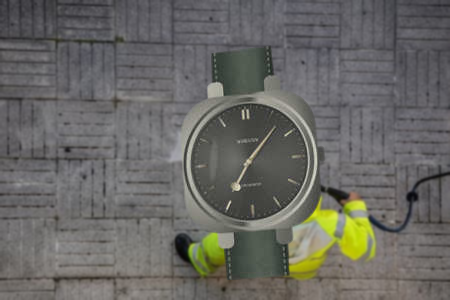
7h07
